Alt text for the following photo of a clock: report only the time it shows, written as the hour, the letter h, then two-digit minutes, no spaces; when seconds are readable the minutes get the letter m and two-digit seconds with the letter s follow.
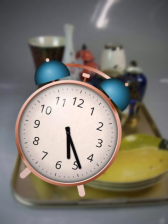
5h24
